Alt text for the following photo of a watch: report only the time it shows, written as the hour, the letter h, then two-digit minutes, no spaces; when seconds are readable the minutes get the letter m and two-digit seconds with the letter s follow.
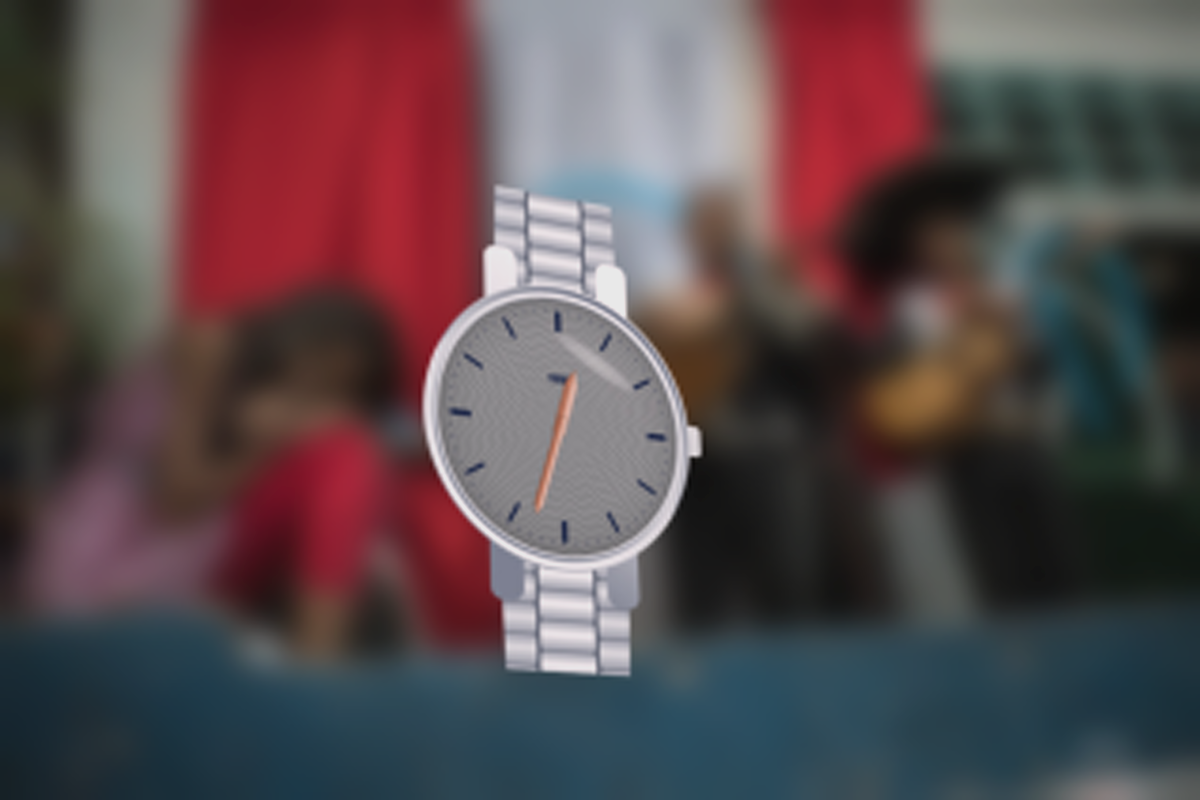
12h33
